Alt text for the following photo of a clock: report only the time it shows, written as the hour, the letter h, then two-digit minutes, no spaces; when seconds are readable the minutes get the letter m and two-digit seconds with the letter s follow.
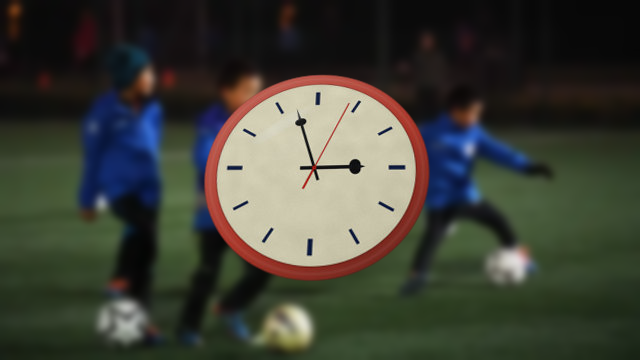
2h57m04s
